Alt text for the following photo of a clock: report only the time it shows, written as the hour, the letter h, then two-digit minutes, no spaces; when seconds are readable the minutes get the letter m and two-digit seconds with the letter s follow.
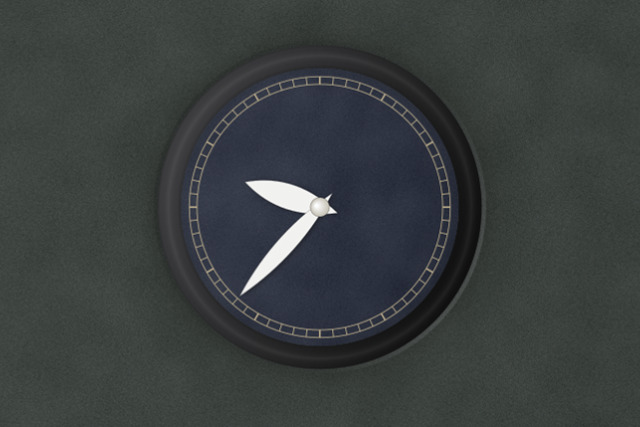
9h37
